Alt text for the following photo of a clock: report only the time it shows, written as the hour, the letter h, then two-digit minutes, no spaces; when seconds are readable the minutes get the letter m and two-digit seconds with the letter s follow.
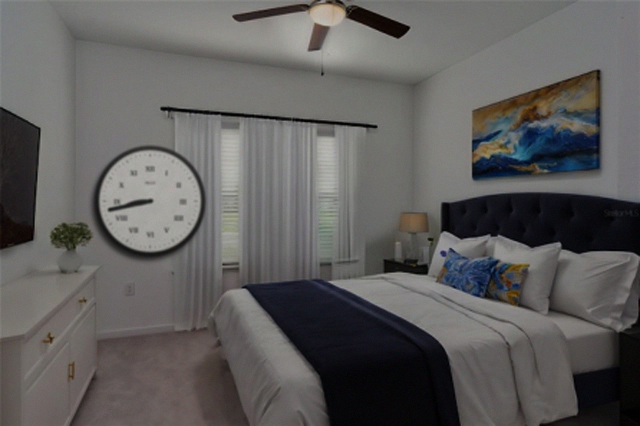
8h43
